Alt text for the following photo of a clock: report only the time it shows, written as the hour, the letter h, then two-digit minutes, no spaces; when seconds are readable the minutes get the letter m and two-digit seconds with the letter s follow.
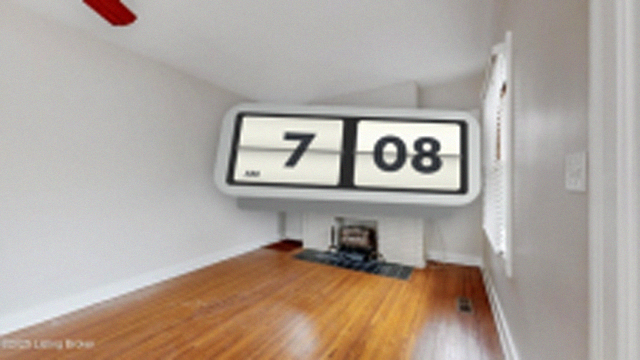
7h08
